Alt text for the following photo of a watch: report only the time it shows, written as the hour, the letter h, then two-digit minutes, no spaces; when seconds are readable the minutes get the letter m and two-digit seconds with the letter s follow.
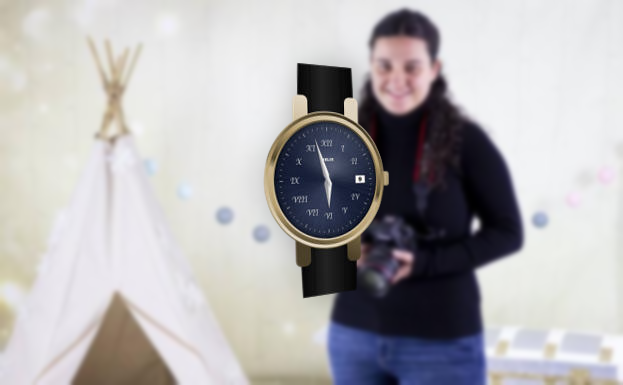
5h57
